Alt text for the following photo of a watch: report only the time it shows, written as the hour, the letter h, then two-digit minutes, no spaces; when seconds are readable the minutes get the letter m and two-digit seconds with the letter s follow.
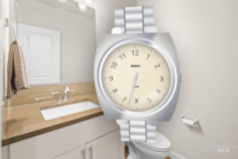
6h33
